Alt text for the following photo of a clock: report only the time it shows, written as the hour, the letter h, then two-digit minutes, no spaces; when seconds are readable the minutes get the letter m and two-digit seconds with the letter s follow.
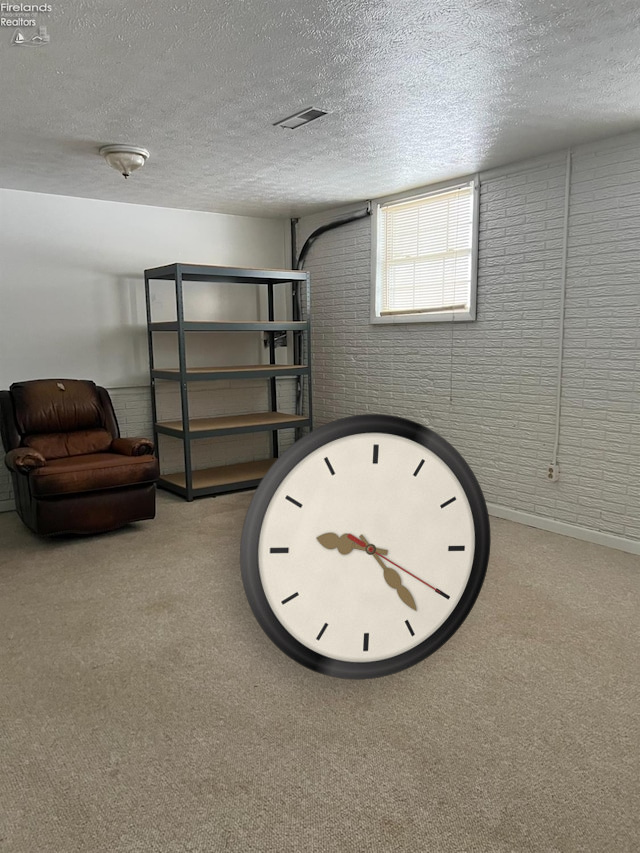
9h23m20s
